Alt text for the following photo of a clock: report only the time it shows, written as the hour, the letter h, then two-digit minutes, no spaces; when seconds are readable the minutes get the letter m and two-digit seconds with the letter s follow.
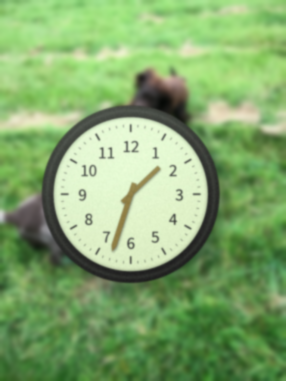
1h33
